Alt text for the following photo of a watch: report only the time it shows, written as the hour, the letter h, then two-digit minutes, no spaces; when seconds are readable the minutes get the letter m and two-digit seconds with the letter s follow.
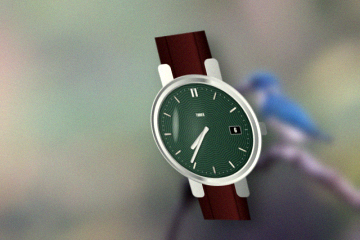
7h36
